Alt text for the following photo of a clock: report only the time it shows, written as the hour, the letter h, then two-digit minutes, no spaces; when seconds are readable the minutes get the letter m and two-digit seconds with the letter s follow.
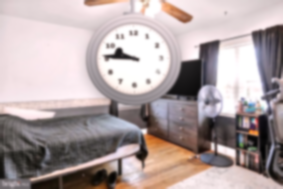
9h46
